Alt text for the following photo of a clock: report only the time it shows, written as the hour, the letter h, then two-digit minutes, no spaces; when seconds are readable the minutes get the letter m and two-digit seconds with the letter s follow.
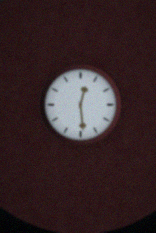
12h29
